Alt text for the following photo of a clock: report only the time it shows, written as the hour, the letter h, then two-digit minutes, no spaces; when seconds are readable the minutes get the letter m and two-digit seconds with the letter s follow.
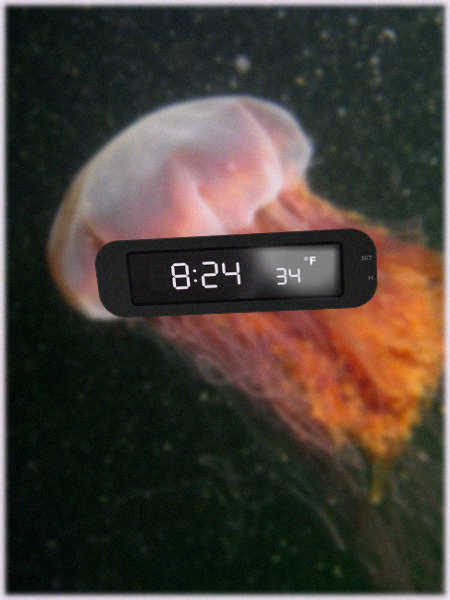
8h24
